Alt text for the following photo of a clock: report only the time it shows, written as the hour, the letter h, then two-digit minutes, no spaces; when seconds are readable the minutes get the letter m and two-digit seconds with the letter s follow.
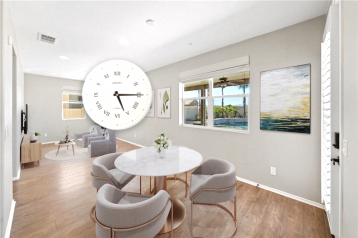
5h15
